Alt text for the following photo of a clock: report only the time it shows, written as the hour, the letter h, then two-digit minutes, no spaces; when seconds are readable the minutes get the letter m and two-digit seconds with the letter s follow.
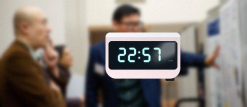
22h57
